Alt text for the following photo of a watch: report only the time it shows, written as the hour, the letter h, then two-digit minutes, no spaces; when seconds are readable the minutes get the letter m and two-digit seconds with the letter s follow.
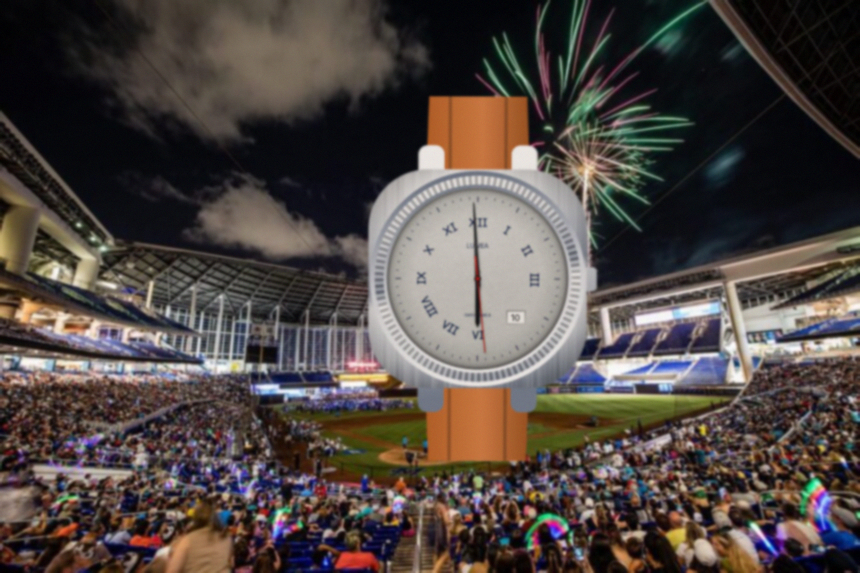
5h59m29s
